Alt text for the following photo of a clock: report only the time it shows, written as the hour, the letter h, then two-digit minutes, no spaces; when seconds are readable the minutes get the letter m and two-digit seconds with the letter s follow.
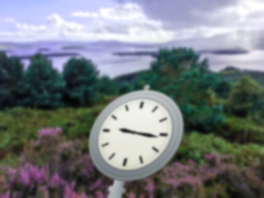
9h16
